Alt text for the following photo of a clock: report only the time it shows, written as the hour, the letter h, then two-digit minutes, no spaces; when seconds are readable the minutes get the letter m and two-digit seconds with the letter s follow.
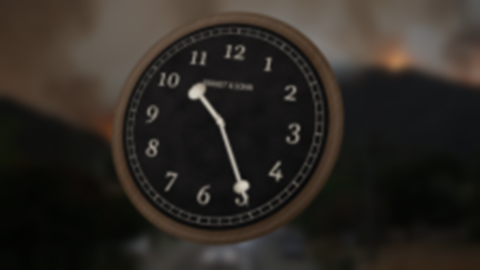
10h25
